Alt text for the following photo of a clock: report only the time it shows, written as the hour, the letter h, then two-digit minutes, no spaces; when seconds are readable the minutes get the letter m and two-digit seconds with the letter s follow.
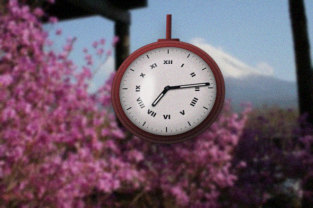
7h14
